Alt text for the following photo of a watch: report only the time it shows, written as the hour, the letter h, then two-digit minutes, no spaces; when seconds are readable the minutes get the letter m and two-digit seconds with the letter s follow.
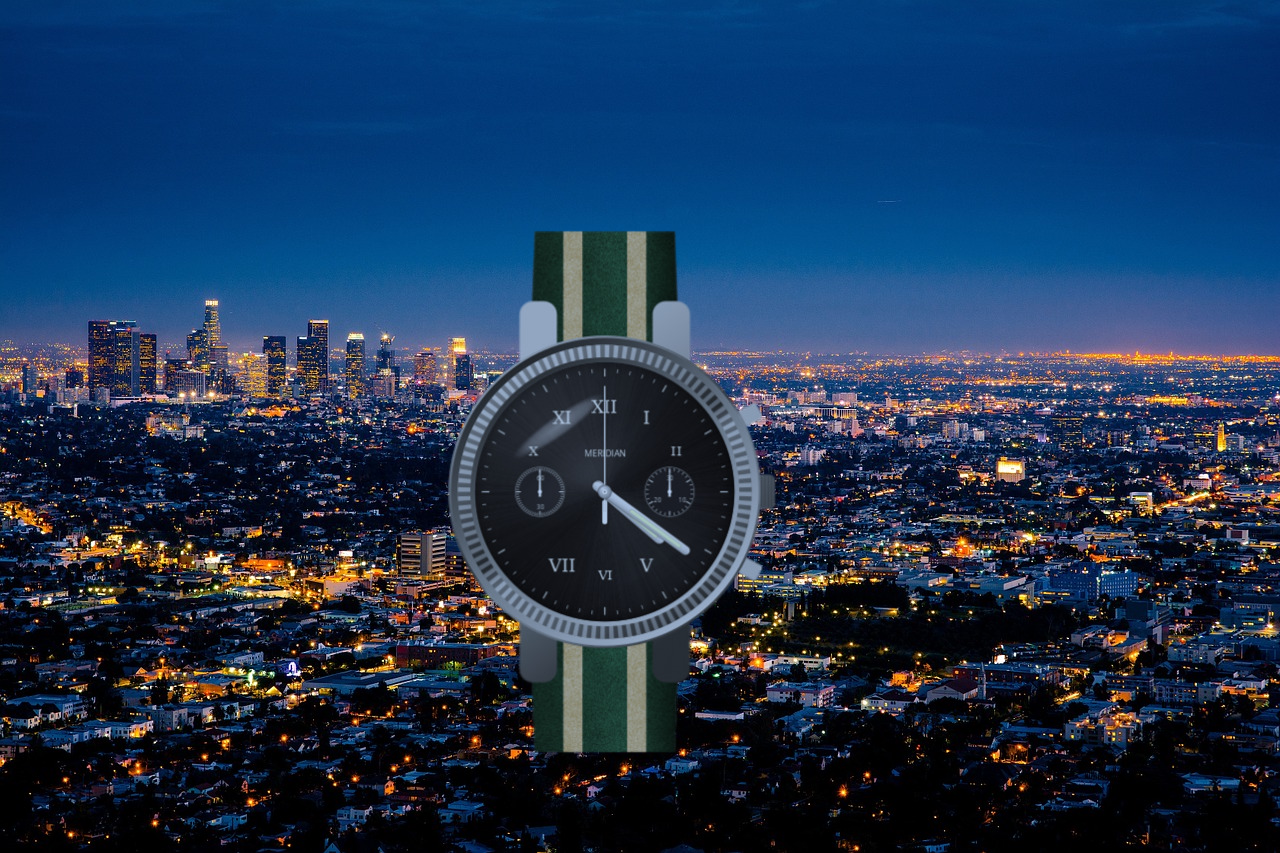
4h21
